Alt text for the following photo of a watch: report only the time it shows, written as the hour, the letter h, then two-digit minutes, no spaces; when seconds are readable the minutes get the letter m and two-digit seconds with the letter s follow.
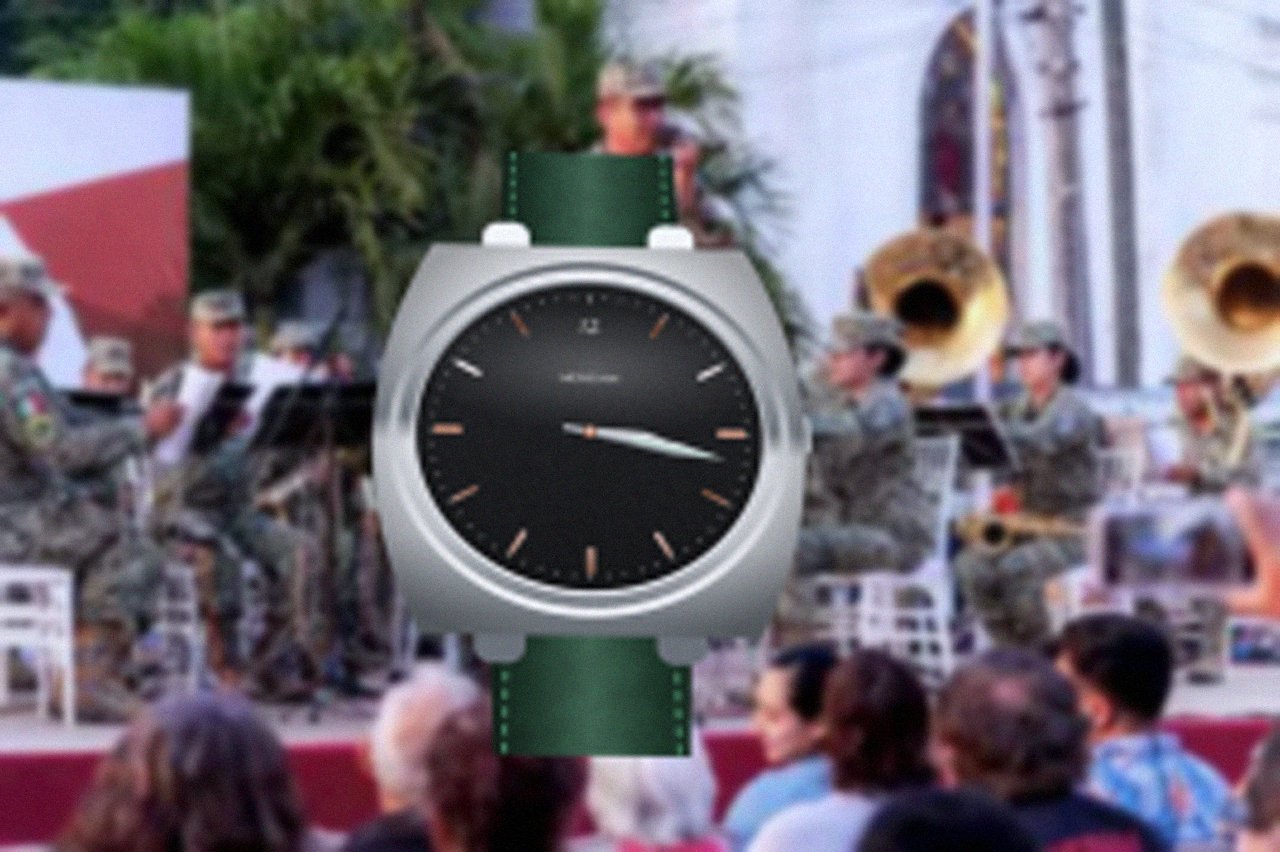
3h17
